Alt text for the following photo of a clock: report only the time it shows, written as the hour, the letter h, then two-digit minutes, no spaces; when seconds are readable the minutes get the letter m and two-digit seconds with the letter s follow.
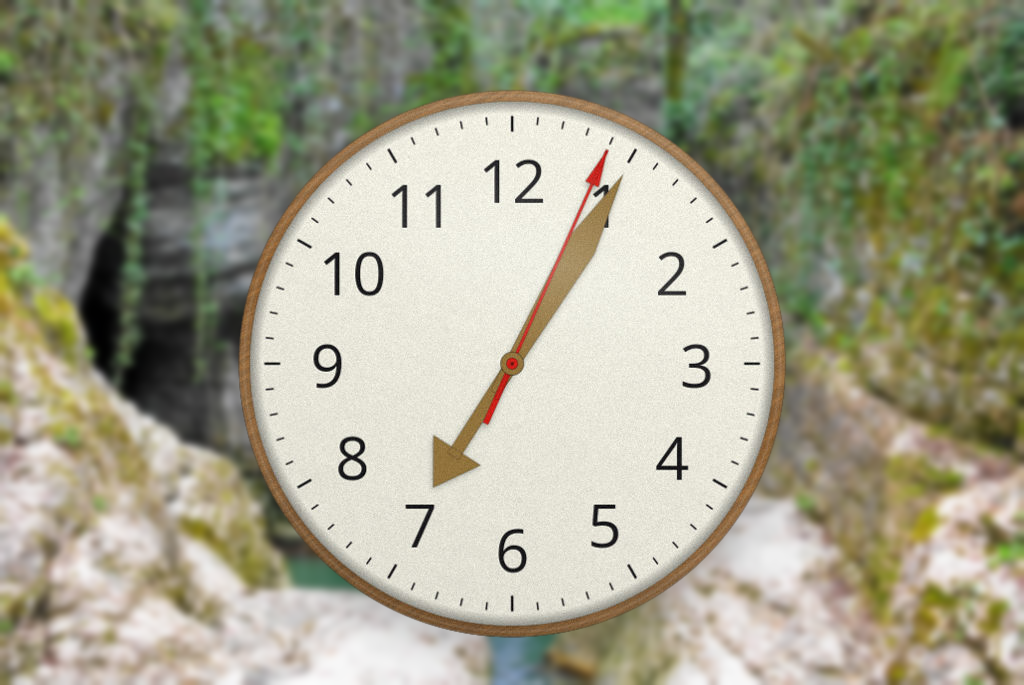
7h05m04s
